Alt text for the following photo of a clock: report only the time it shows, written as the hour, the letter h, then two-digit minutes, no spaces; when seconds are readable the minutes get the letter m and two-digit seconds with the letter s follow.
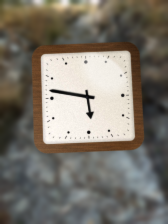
5h47
